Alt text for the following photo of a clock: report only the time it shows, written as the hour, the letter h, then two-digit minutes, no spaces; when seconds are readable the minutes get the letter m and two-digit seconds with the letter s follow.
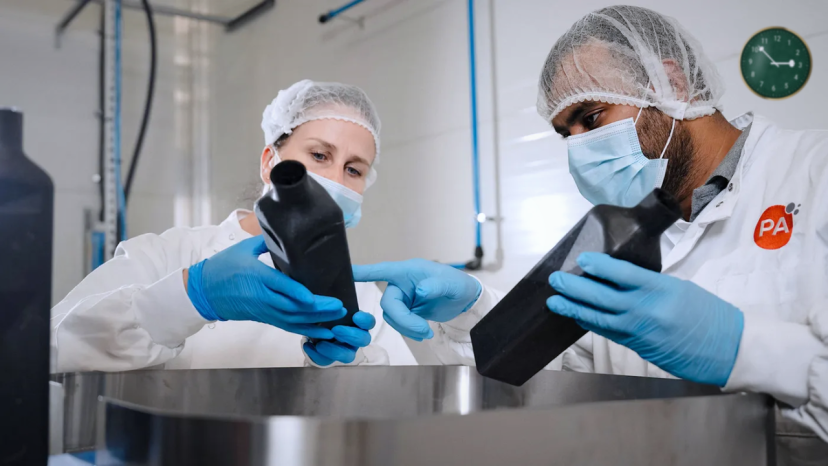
2h52
